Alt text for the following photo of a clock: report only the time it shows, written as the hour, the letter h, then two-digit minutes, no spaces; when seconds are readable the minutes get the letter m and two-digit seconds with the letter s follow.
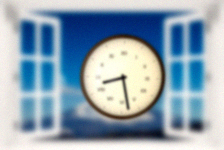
8h28
